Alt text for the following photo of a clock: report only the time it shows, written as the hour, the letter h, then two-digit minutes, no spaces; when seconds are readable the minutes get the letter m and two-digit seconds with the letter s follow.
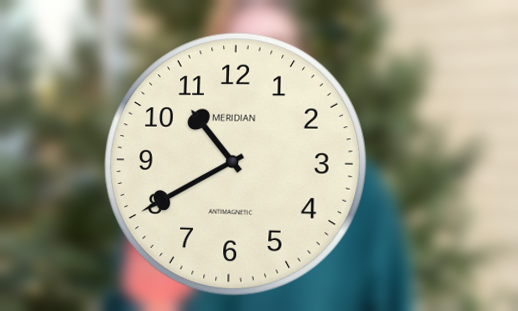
10h40
